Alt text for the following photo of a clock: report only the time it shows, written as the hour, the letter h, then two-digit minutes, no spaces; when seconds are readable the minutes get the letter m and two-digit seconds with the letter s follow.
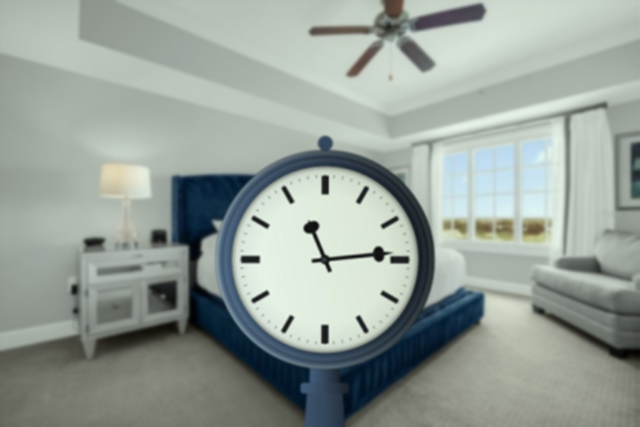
11h14
